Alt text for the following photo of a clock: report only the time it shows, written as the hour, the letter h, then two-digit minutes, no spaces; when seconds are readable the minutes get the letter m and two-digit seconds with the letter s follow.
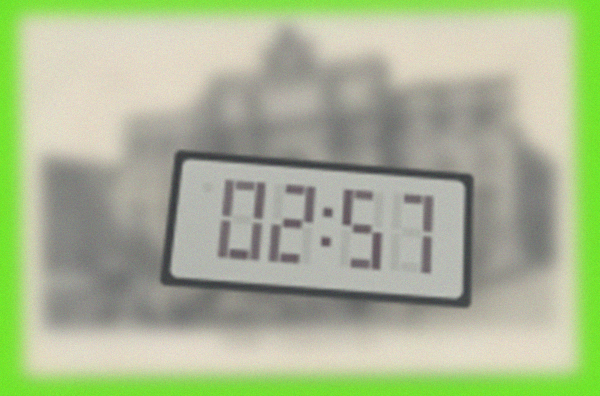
2h57
